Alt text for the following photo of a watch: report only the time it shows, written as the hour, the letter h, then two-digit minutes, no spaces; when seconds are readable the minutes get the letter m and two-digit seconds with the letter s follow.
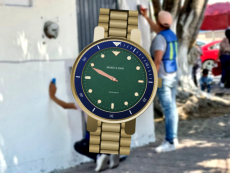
9h49
